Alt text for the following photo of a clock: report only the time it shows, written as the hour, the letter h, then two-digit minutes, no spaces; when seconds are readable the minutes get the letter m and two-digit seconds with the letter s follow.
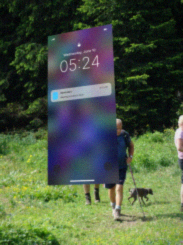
5h24
